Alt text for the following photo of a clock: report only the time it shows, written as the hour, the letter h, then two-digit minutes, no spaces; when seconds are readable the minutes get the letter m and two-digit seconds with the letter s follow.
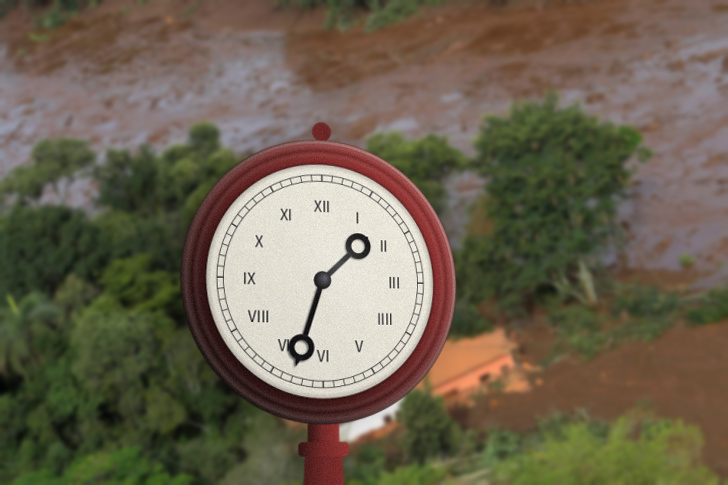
1h33
